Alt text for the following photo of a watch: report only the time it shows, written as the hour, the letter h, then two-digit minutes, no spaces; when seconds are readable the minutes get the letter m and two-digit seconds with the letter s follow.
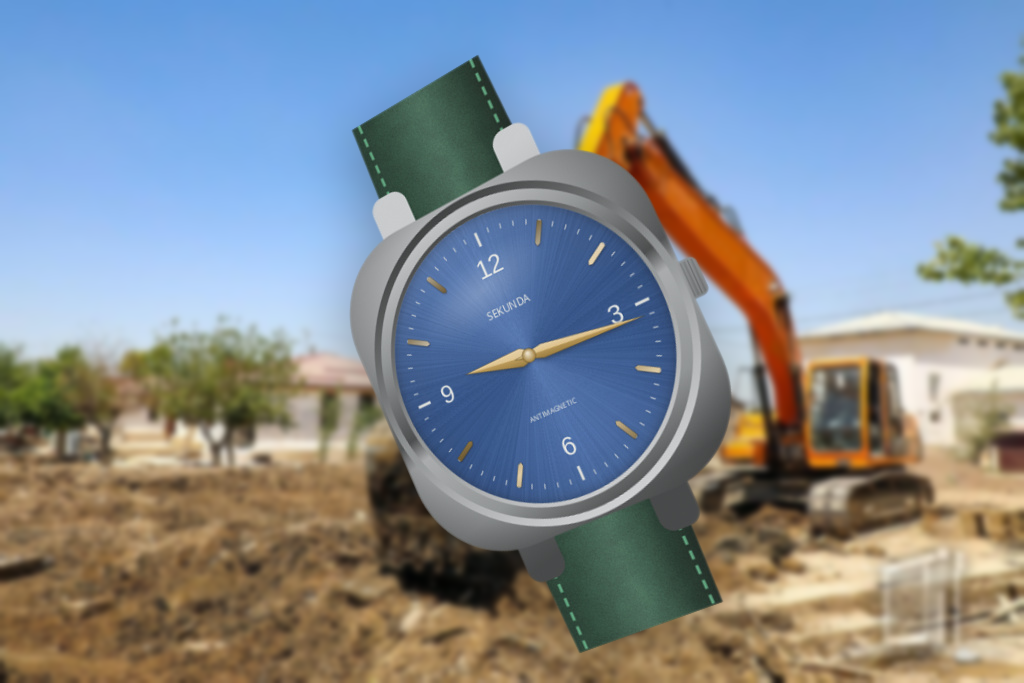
9h16
